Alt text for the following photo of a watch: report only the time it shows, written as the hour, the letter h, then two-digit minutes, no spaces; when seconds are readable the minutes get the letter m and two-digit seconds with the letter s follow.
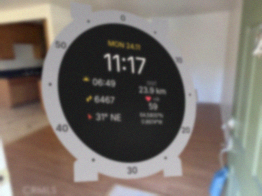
11h17
